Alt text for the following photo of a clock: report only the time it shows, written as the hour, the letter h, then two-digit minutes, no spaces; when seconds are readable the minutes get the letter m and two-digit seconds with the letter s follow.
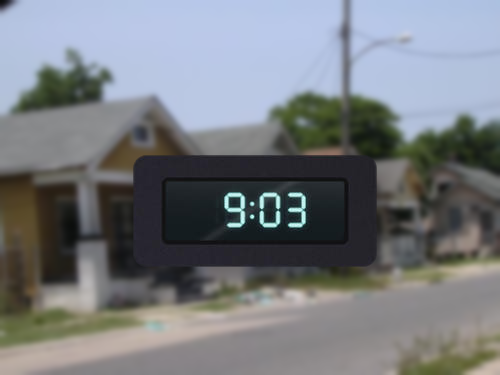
9h03
